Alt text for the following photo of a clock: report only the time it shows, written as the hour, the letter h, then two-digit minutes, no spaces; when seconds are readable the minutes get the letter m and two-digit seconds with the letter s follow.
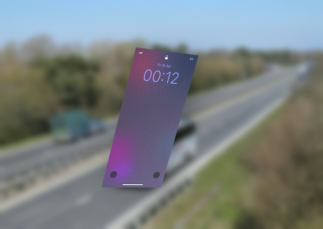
0h12
